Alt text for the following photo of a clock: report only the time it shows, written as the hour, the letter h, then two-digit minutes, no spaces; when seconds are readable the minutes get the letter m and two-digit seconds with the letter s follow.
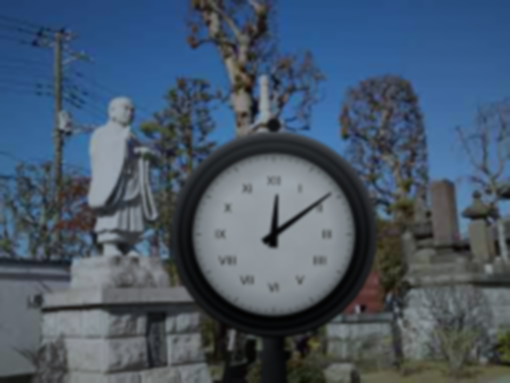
12h09
